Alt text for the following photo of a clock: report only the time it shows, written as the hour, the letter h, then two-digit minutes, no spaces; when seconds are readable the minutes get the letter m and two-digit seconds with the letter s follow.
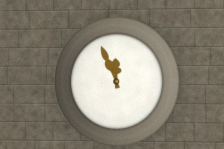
11h56
